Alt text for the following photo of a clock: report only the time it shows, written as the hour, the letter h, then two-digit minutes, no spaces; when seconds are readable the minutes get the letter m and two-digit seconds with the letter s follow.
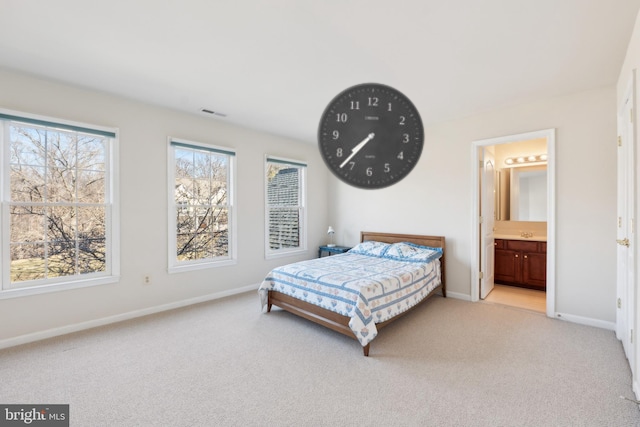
7h37
